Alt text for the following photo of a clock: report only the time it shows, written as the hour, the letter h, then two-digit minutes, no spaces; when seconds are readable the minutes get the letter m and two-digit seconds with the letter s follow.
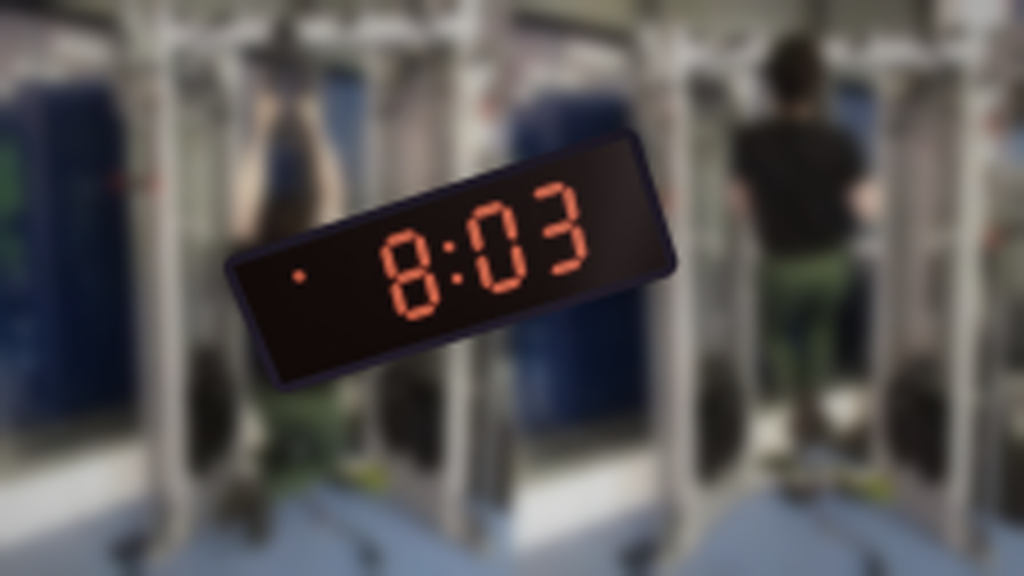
8h03
